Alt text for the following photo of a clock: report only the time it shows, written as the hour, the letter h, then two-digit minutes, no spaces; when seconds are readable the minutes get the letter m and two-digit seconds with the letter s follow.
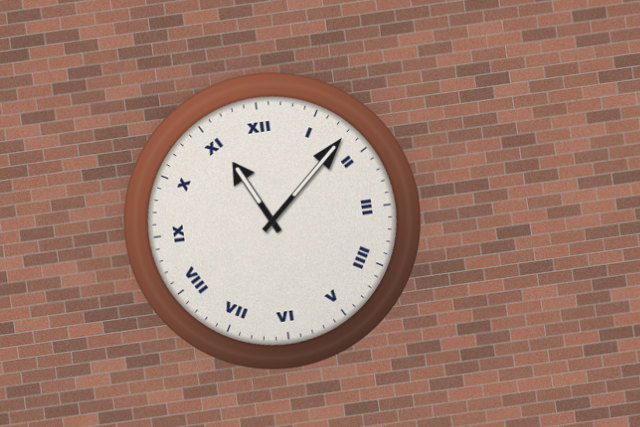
11h08
